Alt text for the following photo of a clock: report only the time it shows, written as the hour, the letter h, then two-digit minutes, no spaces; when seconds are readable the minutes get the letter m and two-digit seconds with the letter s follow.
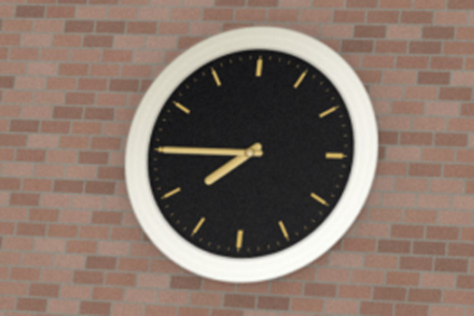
7h45
